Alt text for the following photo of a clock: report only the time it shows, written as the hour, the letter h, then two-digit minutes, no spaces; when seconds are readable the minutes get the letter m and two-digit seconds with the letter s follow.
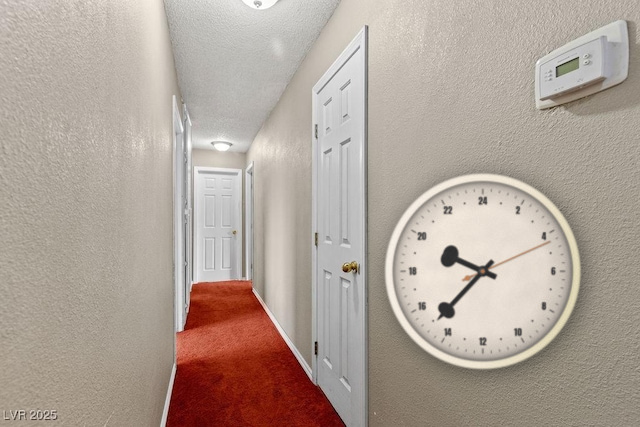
19h37m11s
